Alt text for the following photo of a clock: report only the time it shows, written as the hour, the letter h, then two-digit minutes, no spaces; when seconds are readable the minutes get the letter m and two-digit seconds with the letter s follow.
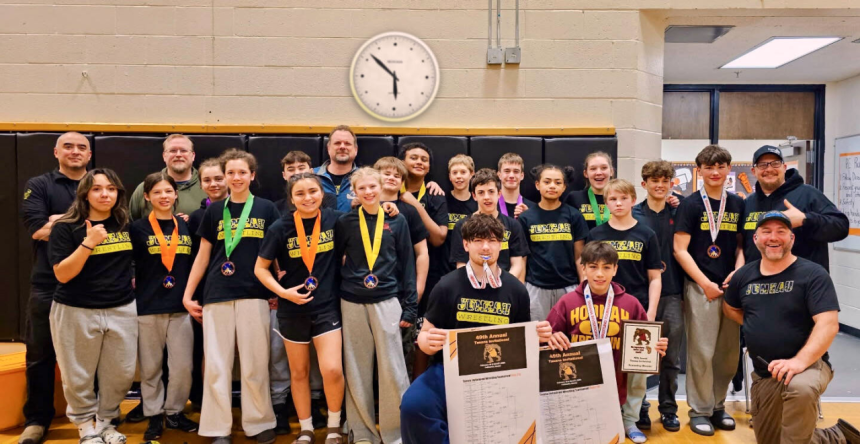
5h52
